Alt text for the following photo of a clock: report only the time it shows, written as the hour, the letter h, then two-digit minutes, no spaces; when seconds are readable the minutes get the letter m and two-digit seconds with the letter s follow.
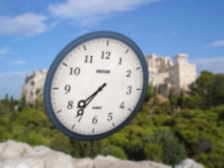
7h36
